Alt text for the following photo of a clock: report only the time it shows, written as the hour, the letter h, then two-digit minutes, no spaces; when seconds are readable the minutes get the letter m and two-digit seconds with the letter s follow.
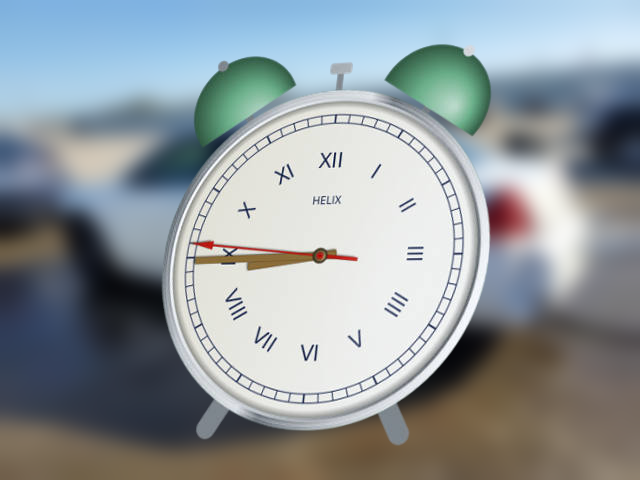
8h44m46s
